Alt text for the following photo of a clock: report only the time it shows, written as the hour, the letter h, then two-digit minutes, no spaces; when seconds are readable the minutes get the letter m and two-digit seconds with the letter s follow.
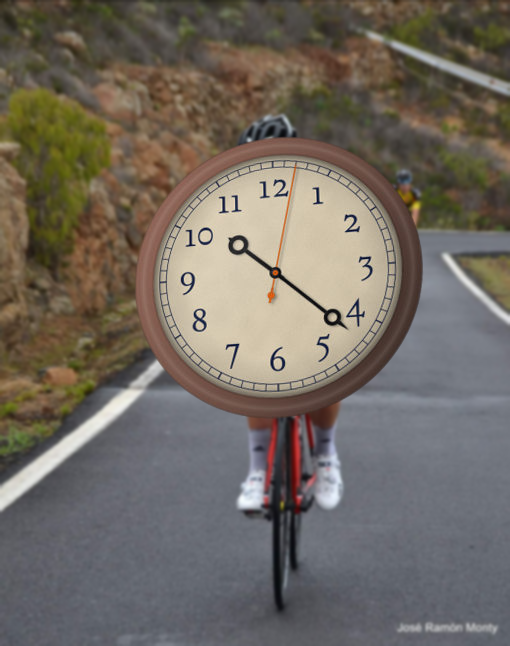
10h22m02s
